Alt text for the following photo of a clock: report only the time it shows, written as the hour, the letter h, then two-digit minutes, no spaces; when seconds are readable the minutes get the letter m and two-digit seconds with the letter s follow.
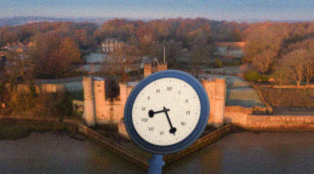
8h25
